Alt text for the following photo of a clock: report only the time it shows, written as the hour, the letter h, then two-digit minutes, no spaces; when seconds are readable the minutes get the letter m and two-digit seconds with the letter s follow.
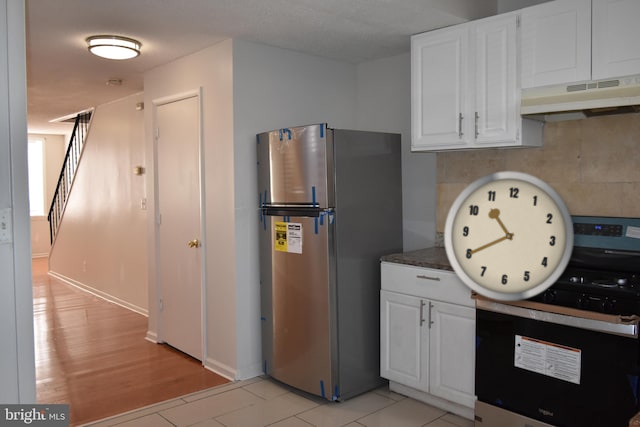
10h40
